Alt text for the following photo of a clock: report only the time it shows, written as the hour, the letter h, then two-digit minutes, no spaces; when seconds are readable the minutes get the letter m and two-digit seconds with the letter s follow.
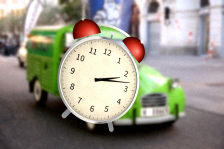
2h13
